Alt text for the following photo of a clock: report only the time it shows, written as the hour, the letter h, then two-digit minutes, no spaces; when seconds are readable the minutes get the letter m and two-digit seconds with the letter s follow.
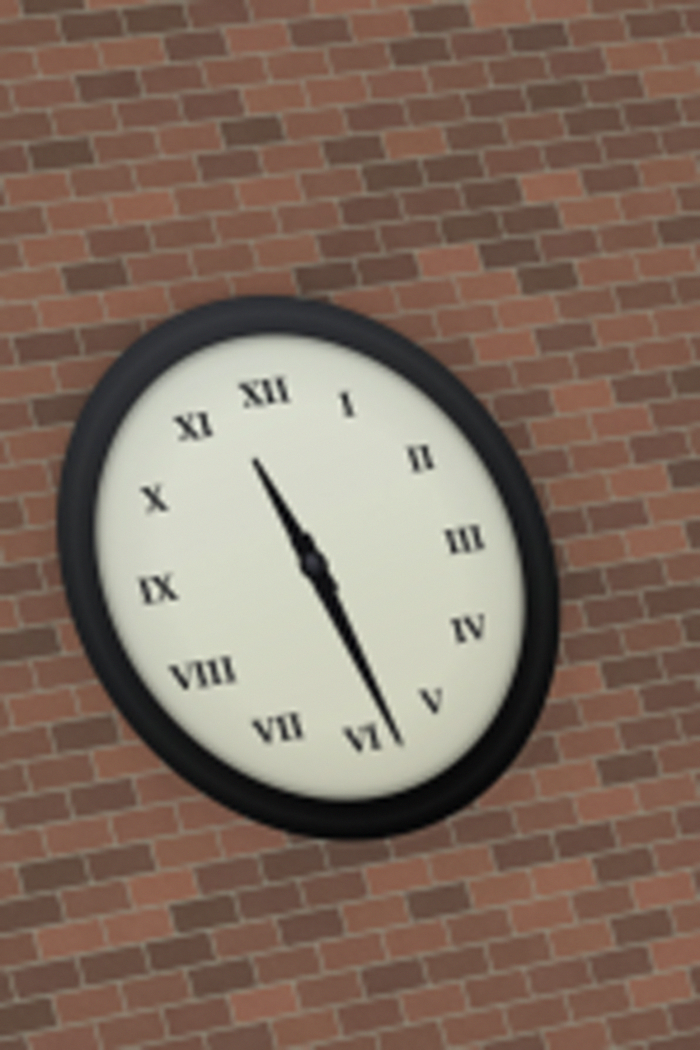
11h28
